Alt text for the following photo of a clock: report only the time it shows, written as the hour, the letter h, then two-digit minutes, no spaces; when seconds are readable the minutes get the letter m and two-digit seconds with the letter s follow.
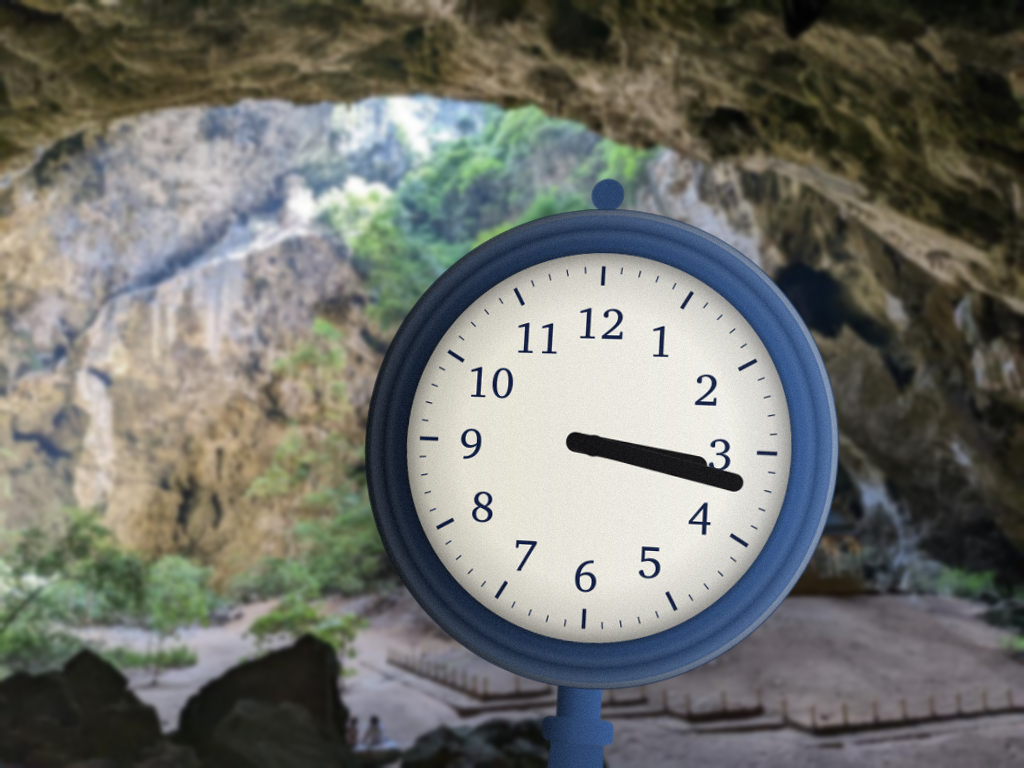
3h17
